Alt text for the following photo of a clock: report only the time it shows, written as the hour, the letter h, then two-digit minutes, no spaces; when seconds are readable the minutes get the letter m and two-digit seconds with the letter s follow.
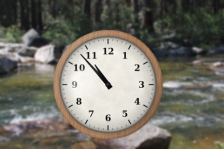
10h53
